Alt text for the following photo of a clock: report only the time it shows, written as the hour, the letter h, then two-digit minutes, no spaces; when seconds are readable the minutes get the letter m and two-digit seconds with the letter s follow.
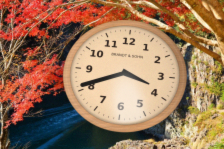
3h41
